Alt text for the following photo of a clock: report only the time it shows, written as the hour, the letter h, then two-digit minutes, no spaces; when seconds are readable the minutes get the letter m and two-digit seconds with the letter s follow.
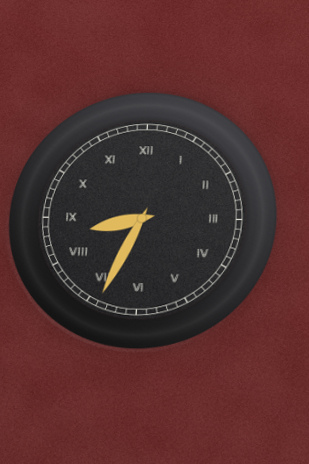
8h34
